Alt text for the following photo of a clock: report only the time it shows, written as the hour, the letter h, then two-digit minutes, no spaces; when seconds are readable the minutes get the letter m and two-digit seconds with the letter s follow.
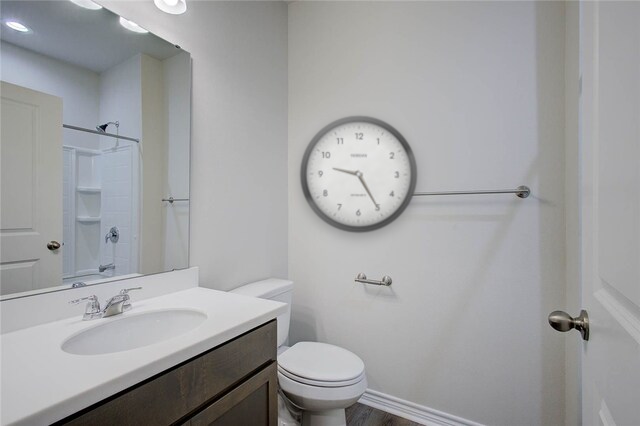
9h25
